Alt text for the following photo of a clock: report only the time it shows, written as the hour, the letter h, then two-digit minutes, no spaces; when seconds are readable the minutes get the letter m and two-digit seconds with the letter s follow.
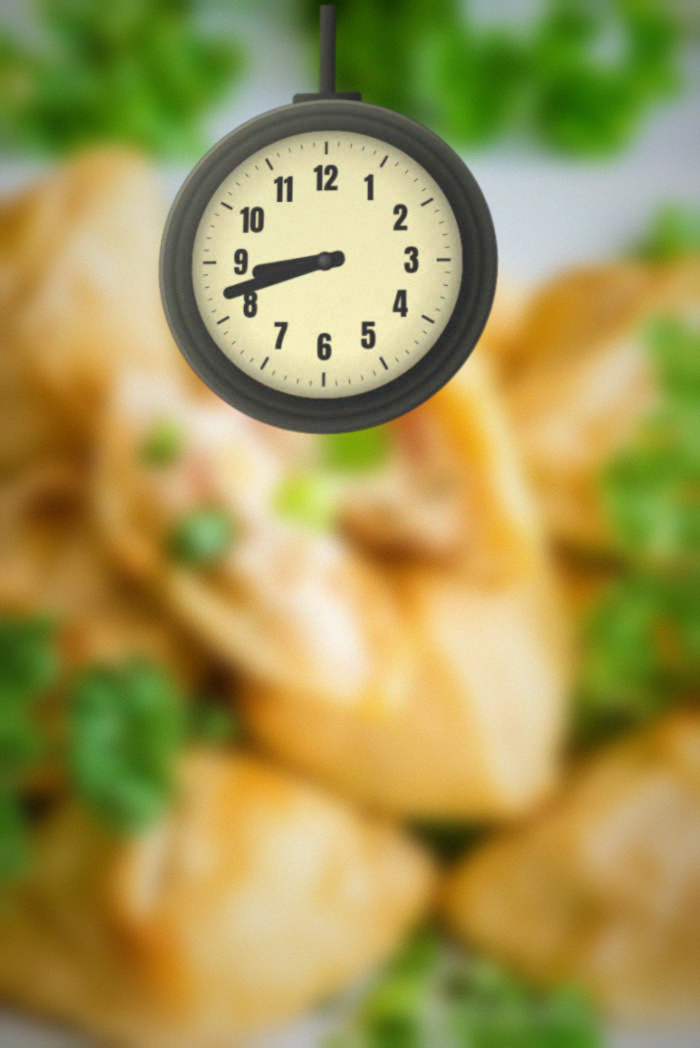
8h42
